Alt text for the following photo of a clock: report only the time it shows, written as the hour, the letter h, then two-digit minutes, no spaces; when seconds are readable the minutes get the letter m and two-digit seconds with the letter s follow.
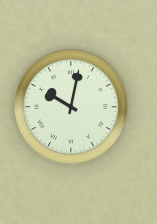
10h02
